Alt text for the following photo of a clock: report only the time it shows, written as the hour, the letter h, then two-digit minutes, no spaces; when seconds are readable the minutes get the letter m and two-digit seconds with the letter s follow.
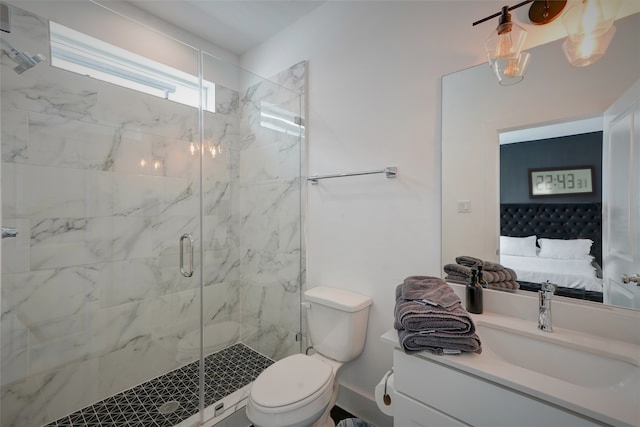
22h43
